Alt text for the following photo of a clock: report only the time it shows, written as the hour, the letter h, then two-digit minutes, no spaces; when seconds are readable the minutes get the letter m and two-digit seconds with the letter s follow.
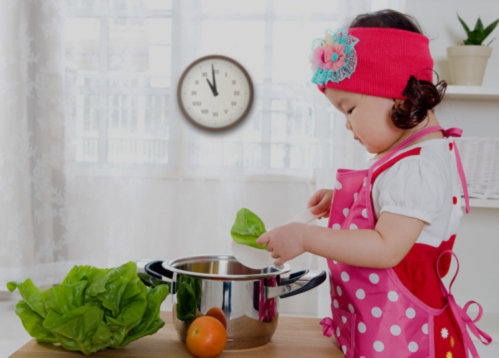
10h59
